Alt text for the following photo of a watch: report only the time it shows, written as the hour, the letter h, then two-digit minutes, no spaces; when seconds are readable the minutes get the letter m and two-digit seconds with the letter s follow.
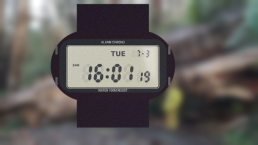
16h01m19s
